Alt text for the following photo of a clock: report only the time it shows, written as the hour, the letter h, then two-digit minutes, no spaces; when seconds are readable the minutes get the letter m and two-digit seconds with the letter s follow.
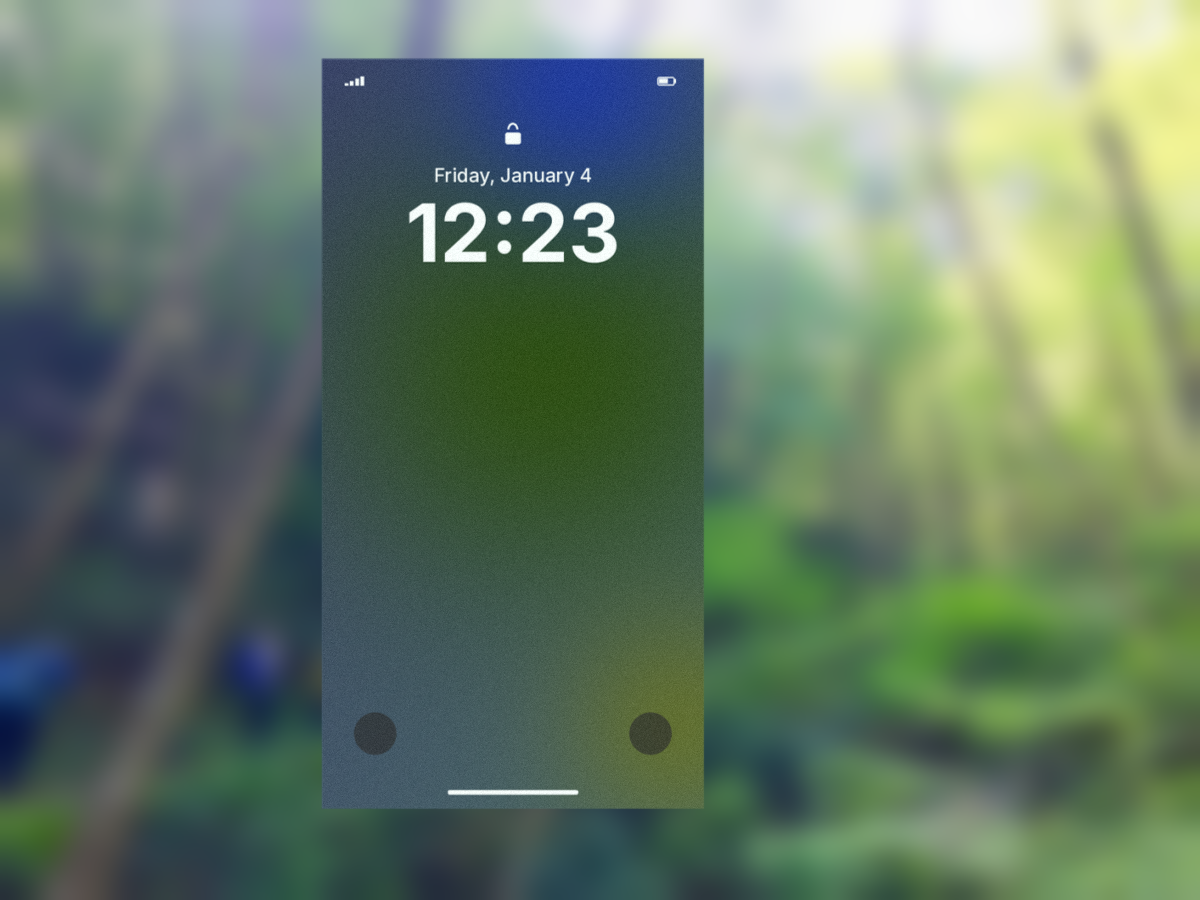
12h23
